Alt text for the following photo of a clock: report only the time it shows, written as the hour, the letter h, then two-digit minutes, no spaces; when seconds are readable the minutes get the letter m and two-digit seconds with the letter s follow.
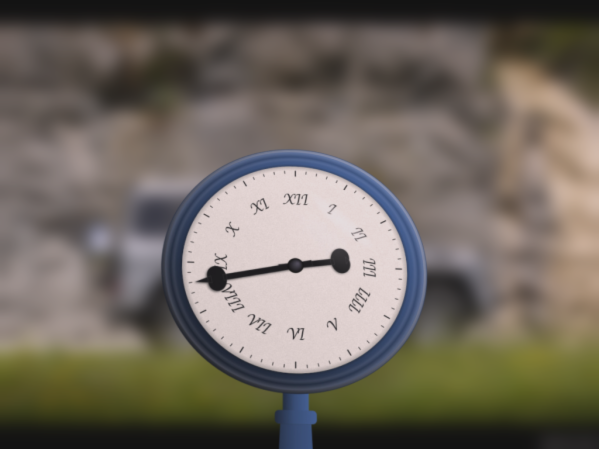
2h43
